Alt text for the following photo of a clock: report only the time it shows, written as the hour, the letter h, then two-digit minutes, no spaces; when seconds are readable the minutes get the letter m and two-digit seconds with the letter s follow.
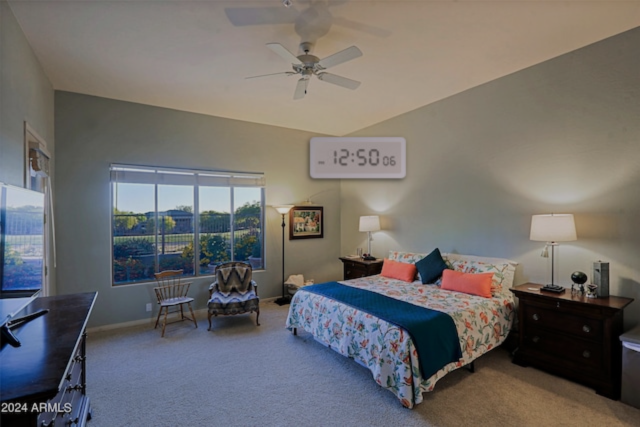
12h50
